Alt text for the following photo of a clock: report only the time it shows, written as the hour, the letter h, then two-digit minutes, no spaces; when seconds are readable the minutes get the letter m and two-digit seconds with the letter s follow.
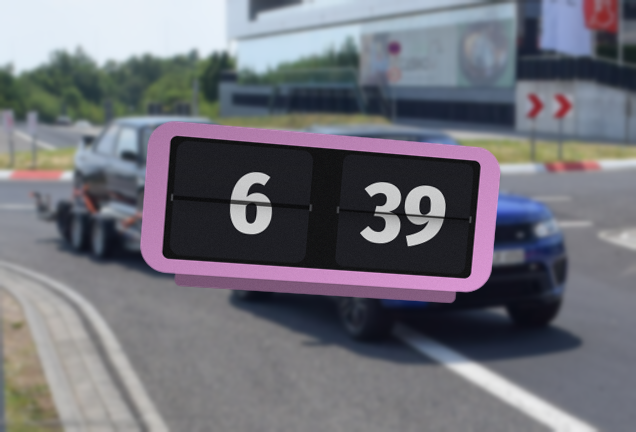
6h39
